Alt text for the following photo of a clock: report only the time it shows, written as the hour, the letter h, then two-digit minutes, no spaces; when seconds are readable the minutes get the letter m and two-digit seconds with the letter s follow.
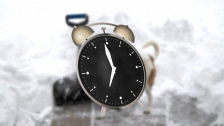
6h59
